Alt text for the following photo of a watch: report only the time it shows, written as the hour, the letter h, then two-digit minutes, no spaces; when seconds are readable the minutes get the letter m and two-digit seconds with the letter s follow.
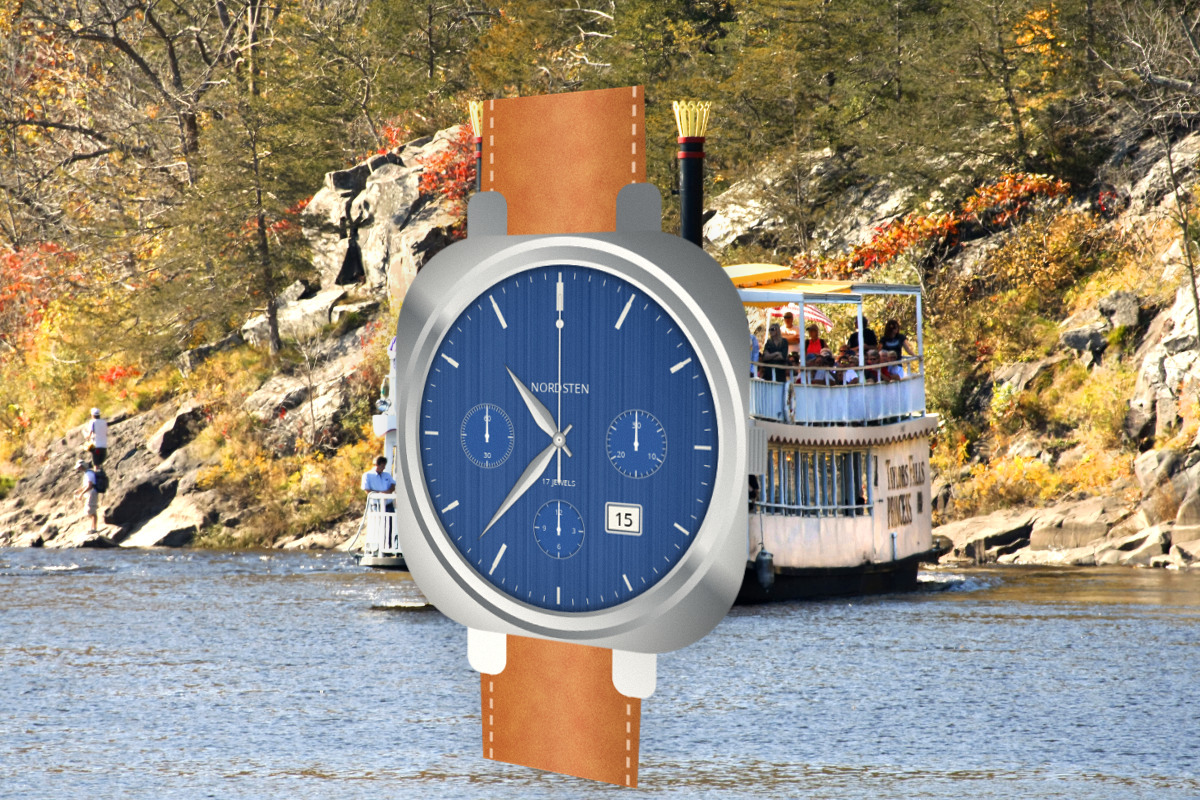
10h37
